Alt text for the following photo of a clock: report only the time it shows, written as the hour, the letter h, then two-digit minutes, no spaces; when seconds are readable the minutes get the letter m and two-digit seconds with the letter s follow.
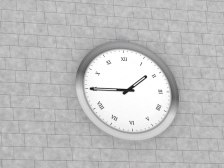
1h45
